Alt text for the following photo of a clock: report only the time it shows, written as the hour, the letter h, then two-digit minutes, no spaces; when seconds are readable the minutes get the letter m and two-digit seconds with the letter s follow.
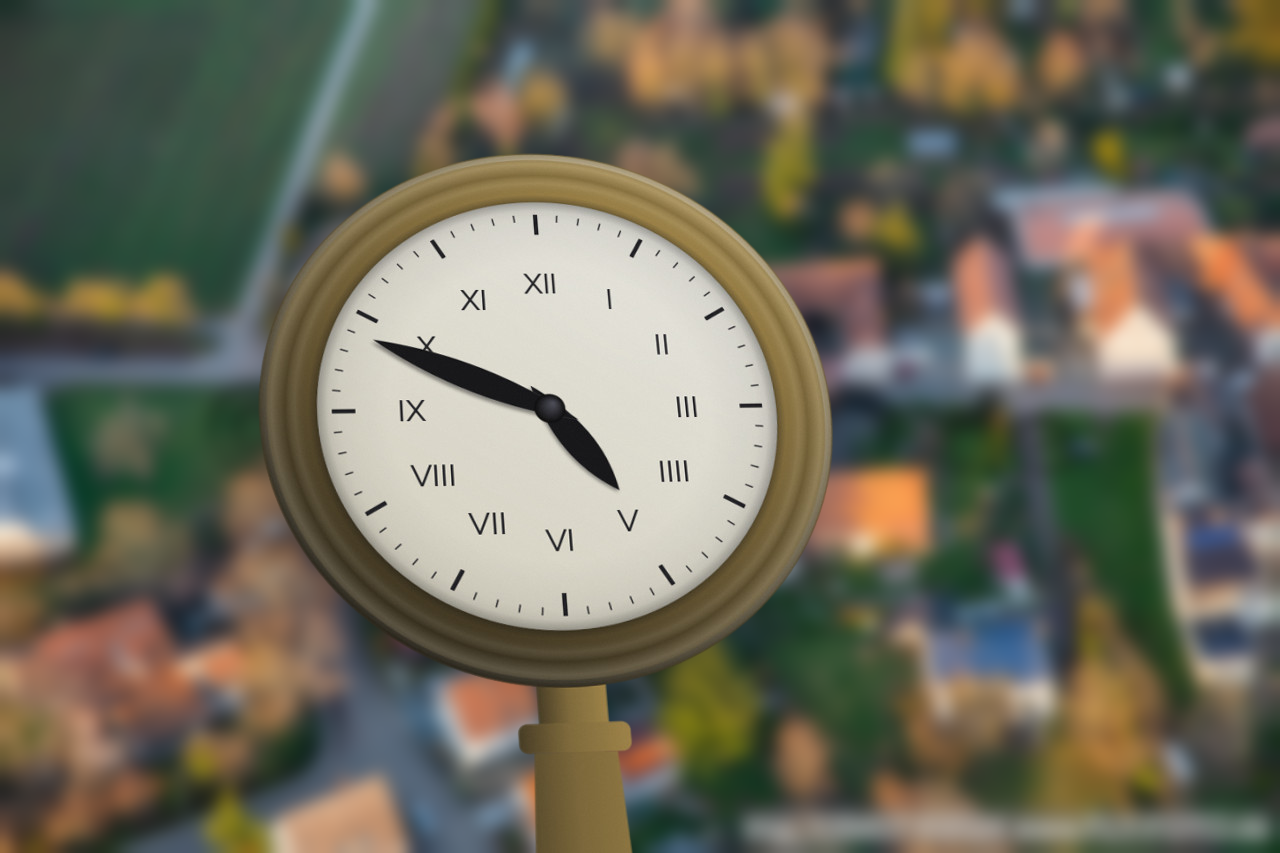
4h49
